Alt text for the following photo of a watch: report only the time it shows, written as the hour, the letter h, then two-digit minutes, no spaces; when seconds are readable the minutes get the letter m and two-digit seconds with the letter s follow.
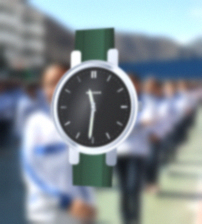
11h31
